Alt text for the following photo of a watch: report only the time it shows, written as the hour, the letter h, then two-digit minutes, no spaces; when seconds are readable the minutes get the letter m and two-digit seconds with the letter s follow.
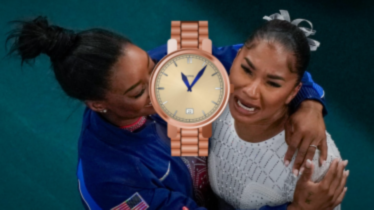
11h06
